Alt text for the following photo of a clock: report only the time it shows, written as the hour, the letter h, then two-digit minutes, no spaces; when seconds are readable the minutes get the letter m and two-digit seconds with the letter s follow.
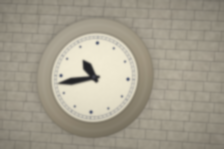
10h43
